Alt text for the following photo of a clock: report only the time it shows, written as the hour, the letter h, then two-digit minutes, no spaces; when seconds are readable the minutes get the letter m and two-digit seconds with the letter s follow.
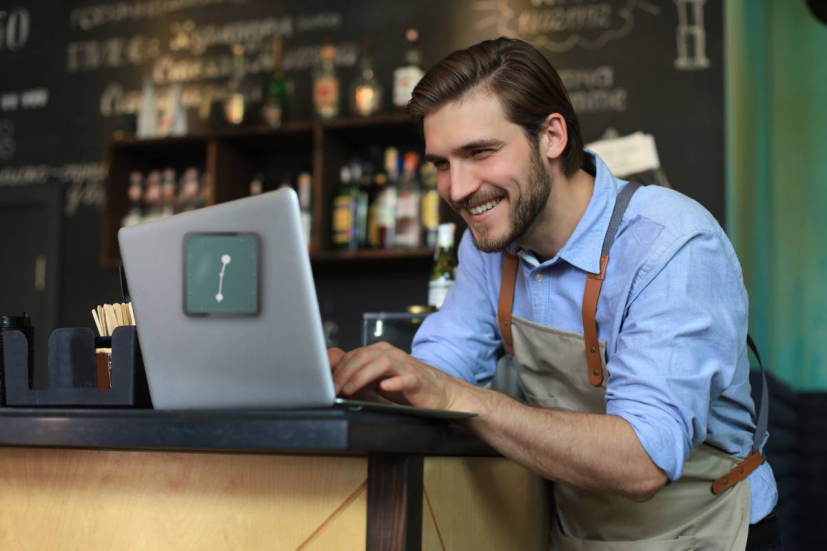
12h31
